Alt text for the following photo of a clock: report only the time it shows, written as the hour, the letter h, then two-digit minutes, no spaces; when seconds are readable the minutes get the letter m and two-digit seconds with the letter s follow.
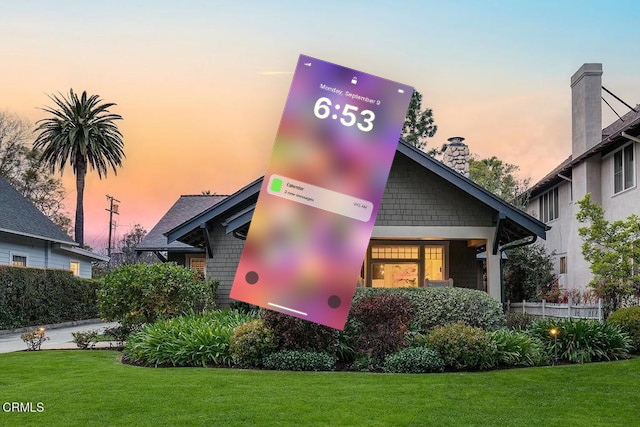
6h53
